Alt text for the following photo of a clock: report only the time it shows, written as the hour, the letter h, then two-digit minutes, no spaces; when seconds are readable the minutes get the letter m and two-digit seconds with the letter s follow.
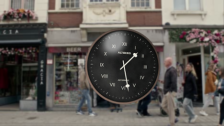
1h28
